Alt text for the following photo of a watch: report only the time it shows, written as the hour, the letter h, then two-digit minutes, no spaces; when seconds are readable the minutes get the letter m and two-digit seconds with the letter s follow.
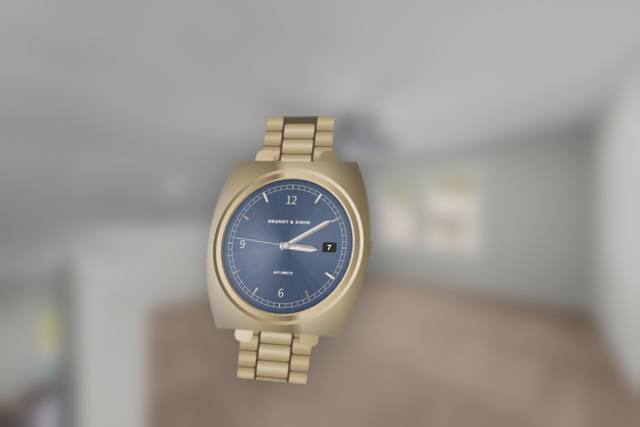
3h09m46s
